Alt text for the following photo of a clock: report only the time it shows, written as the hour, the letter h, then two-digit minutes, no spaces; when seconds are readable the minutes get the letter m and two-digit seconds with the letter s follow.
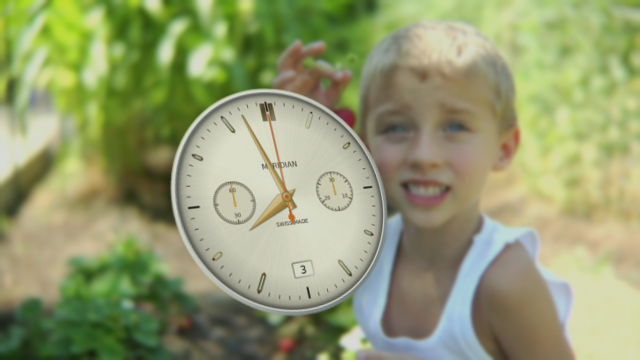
7h57
